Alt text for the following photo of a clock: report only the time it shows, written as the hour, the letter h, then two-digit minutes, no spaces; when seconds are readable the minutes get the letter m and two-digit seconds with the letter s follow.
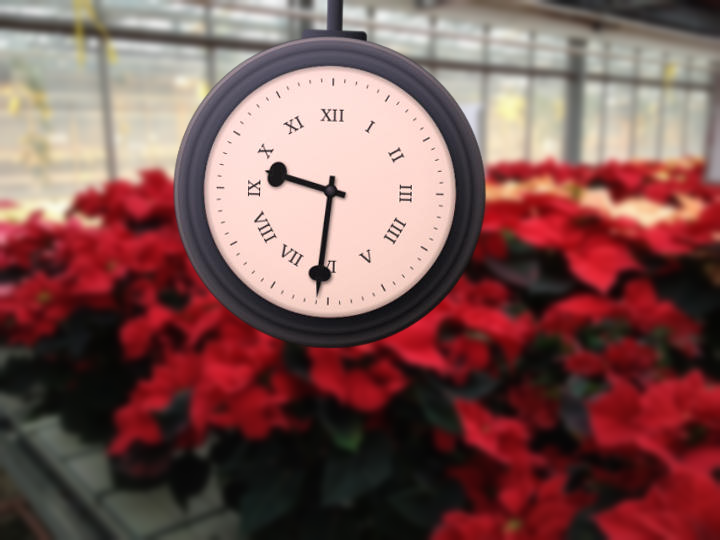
9h31
